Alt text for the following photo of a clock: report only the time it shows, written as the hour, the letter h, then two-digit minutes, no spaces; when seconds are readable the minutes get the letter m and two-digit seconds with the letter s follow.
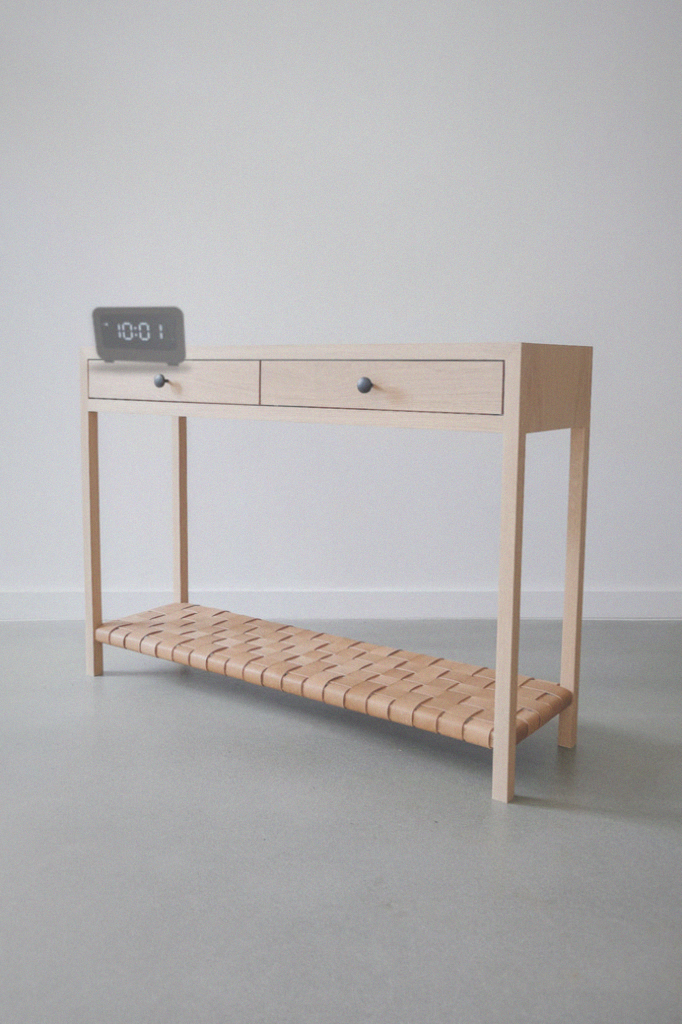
10h01
